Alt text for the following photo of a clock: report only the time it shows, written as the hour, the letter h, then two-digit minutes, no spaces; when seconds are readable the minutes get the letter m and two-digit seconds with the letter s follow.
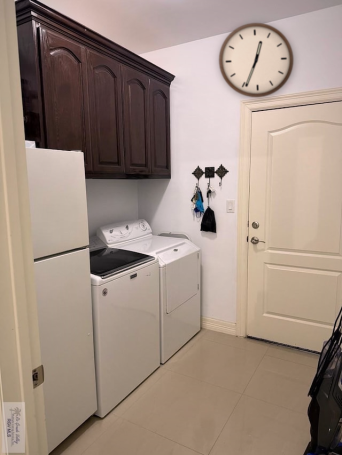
12h34
